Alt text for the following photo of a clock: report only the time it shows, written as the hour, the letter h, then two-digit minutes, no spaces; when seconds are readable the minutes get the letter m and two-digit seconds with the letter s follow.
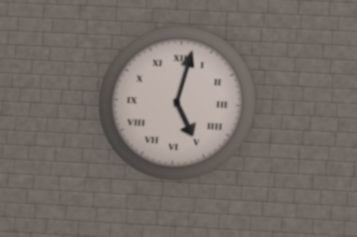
5h02
